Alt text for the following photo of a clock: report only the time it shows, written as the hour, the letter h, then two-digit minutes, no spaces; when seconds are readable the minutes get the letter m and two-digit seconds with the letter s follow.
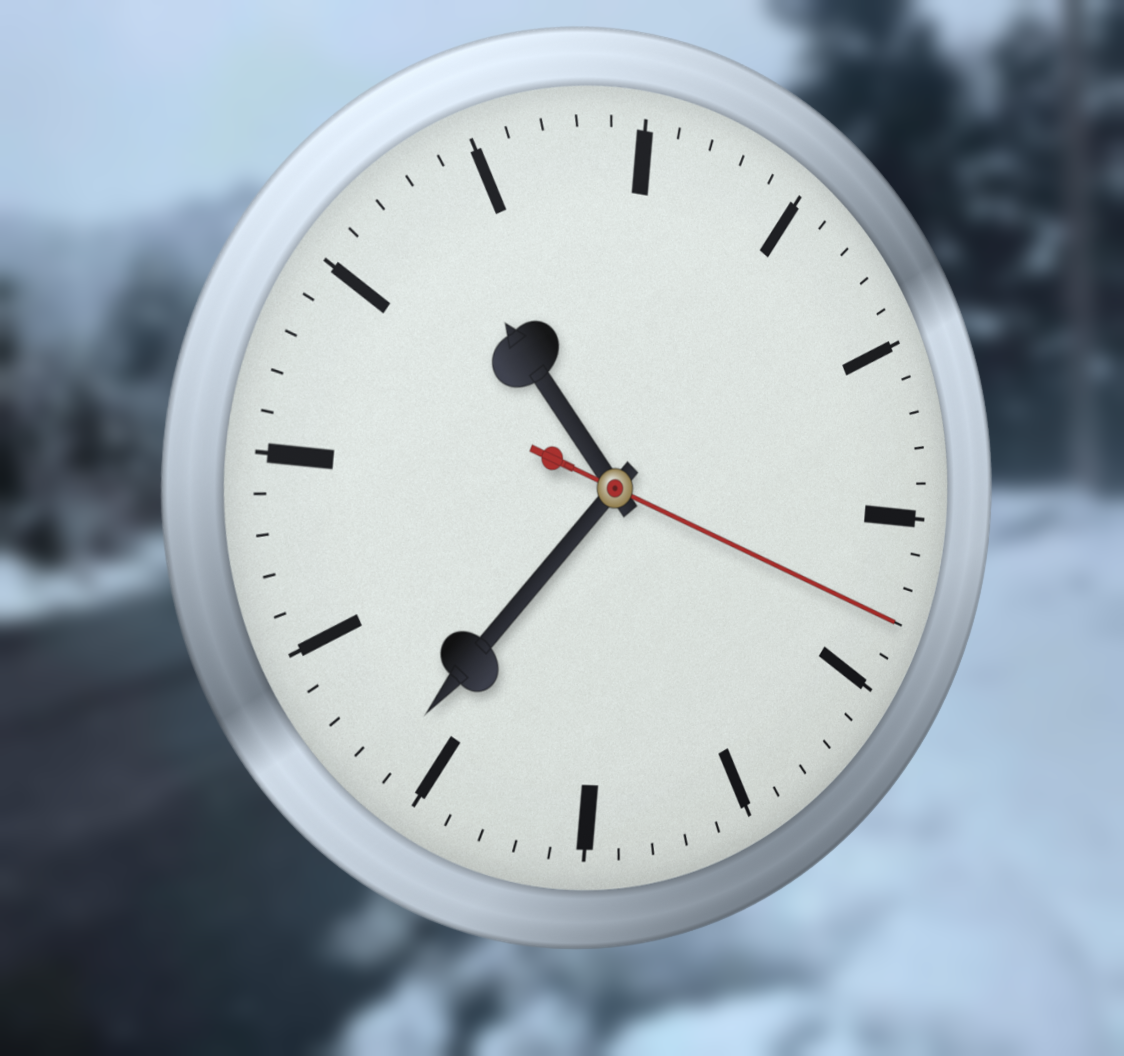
10h36m18s
